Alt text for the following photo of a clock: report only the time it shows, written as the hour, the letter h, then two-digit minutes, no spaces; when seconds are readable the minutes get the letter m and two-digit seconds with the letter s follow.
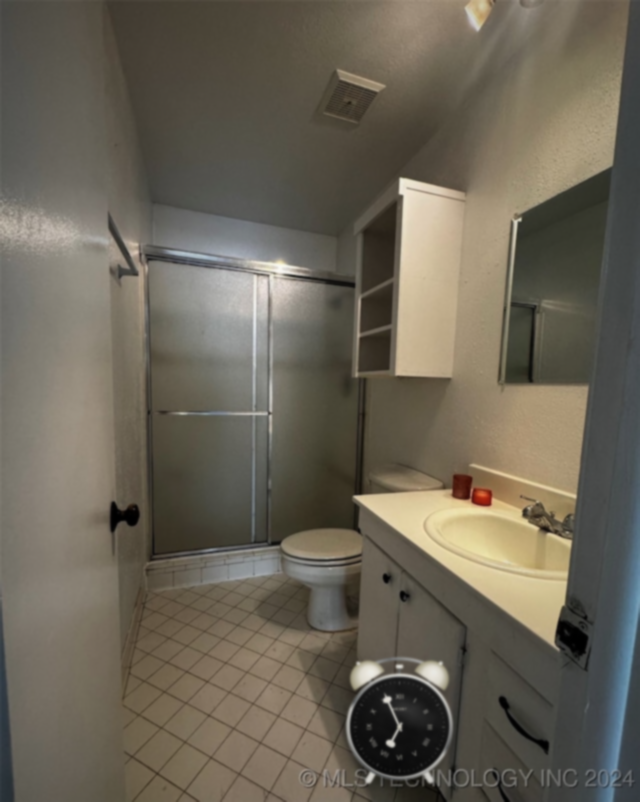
6h56
